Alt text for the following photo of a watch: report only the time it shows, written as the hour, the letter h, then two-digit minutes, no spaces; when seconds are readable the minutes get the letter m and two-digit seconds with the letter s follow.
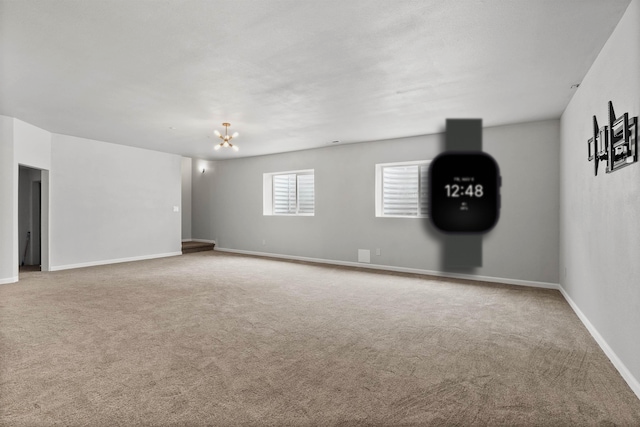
12h48
